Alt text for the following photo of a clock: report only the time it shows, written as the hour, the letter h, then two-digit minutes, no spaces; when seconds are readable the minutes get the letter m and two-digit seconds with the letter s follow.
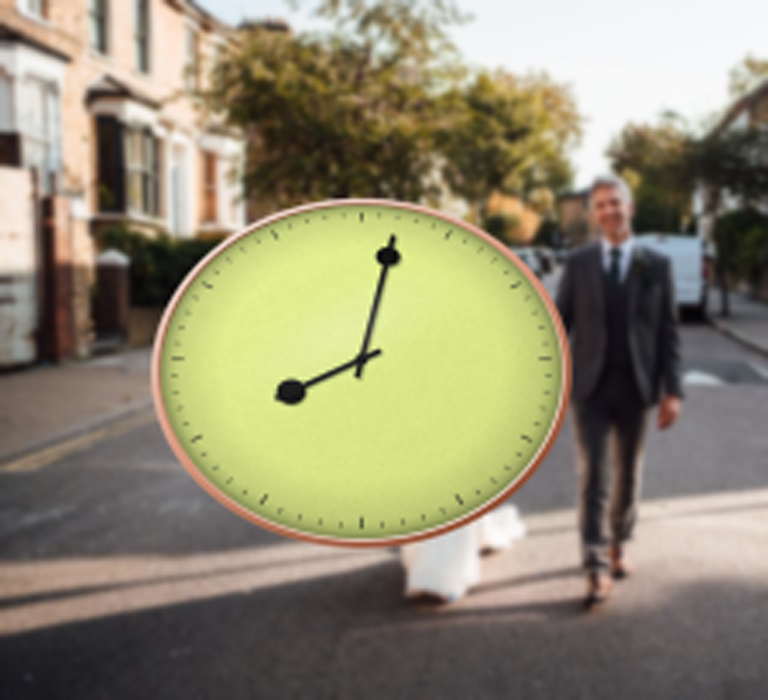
8h02
